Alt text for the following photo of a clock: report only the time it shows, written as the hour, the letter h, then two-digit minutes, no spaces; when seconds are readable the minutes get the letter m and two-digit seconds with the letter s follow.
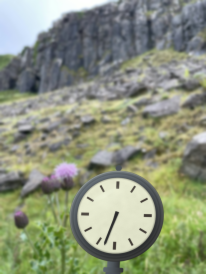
6h33
